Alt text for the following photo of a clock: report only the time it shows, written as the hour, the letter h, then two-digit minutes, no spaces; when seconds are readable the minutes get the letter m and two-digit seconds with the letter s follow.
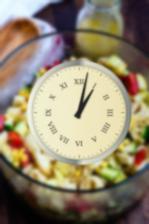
1h02
